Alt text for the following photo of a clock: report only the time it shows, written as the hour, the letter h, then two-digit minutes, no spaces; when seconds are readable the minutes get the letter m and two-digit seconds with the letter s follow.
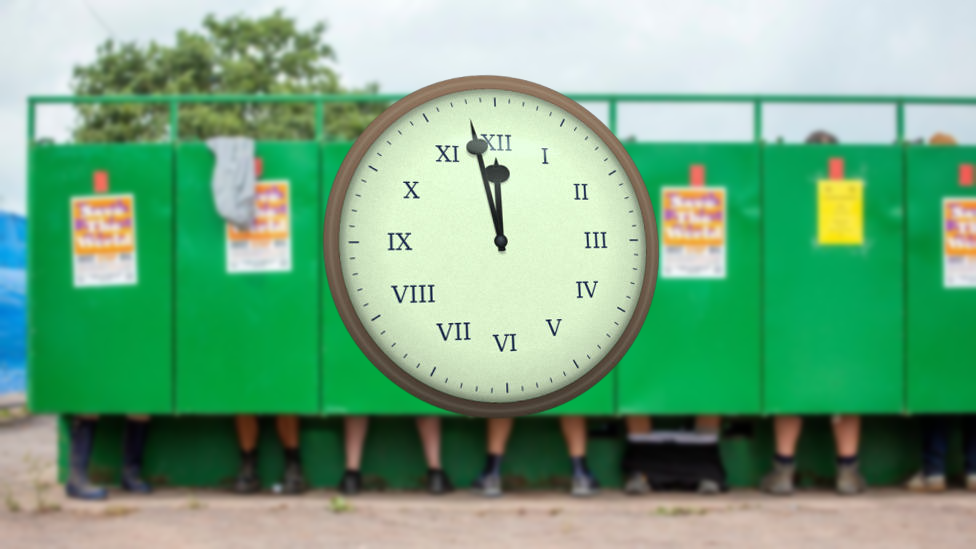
11h58
